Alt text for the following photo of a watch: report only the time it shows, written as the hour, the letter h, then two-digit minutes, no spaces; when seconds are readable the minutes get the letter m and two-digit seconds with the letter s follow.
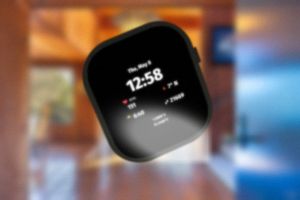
12h58
